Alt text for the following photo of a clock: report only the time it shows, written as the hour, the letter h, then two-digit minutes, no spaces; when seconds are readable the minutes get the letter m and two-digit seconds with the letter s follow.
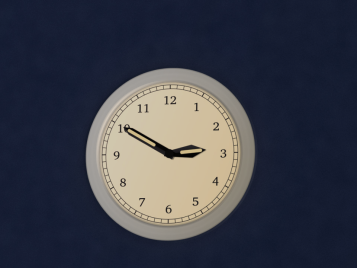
2h50
